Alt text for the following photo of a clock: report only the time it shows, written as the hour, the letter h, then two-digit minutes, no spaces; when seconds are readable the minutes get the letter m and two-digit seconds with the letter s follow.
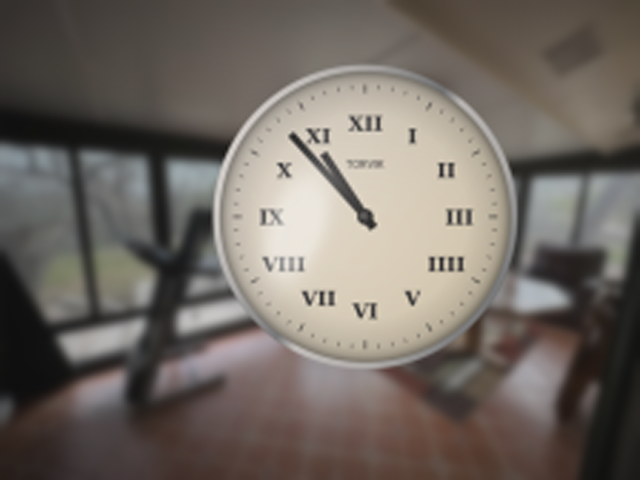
10h53
